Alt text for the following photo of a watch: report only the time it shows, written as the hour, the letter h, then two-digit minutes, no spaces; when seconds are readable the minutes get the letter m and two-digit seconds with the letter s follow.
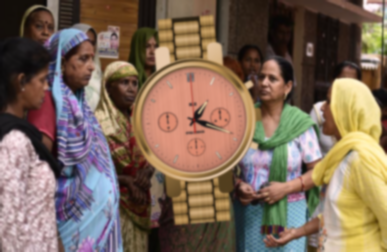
1h19
